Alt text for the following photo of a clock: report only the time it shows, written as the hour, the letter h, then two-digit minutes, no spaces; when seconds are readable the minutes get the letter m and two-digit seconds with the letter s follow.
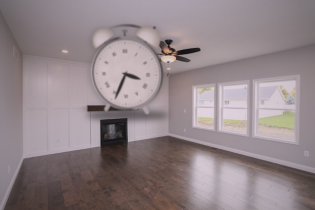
3h34
